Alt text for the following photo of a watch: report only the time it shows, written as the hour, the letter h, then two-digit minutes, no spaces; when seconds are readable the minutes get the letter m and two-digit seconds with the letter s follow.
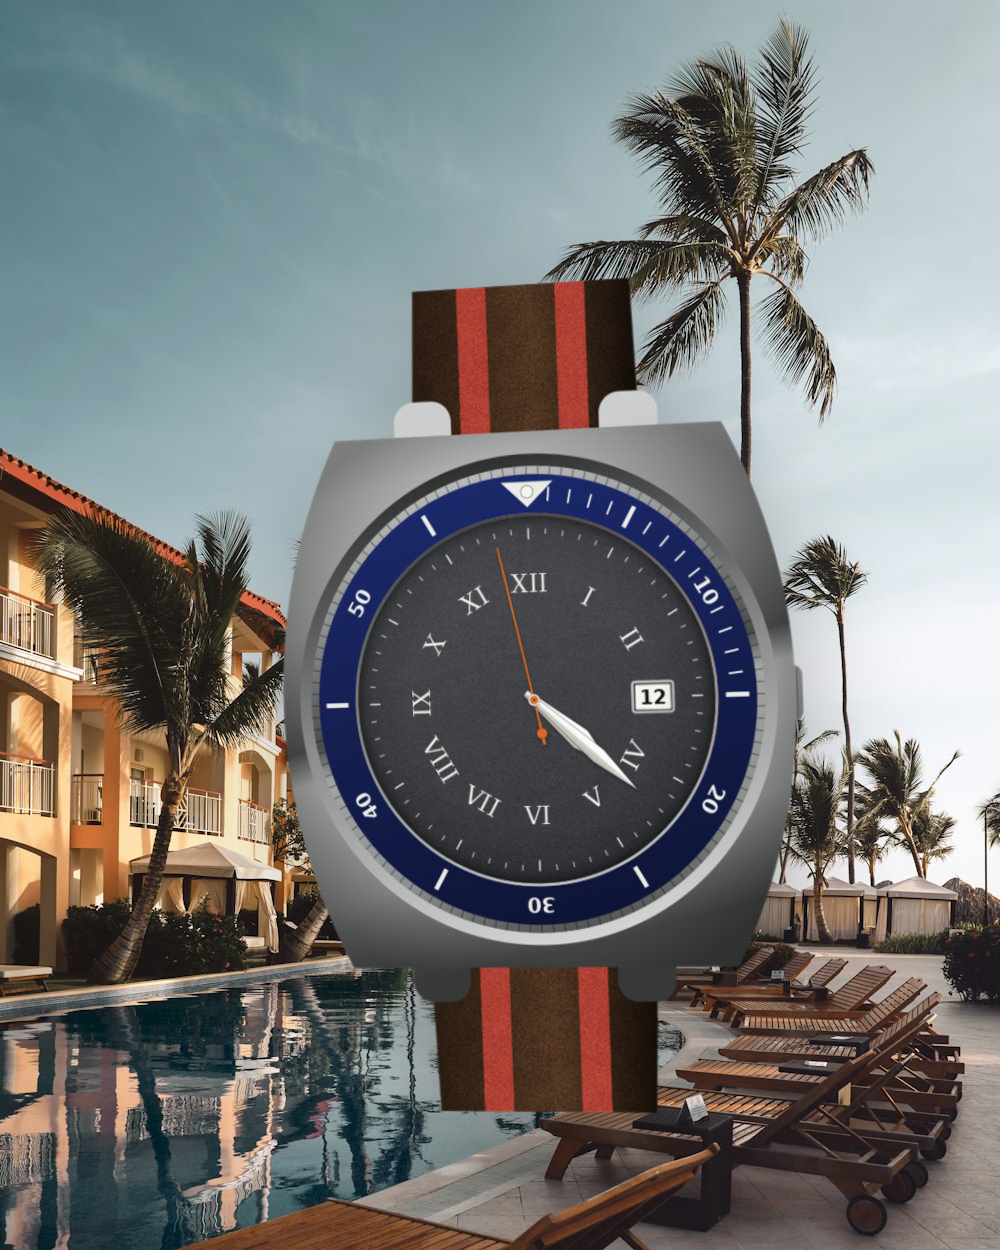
4h21m58s
